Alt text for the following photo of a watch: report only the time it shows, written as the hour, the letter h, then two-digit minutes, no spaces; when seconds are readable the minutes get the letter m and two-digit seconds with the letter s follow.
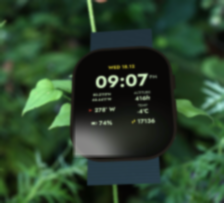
9h07
